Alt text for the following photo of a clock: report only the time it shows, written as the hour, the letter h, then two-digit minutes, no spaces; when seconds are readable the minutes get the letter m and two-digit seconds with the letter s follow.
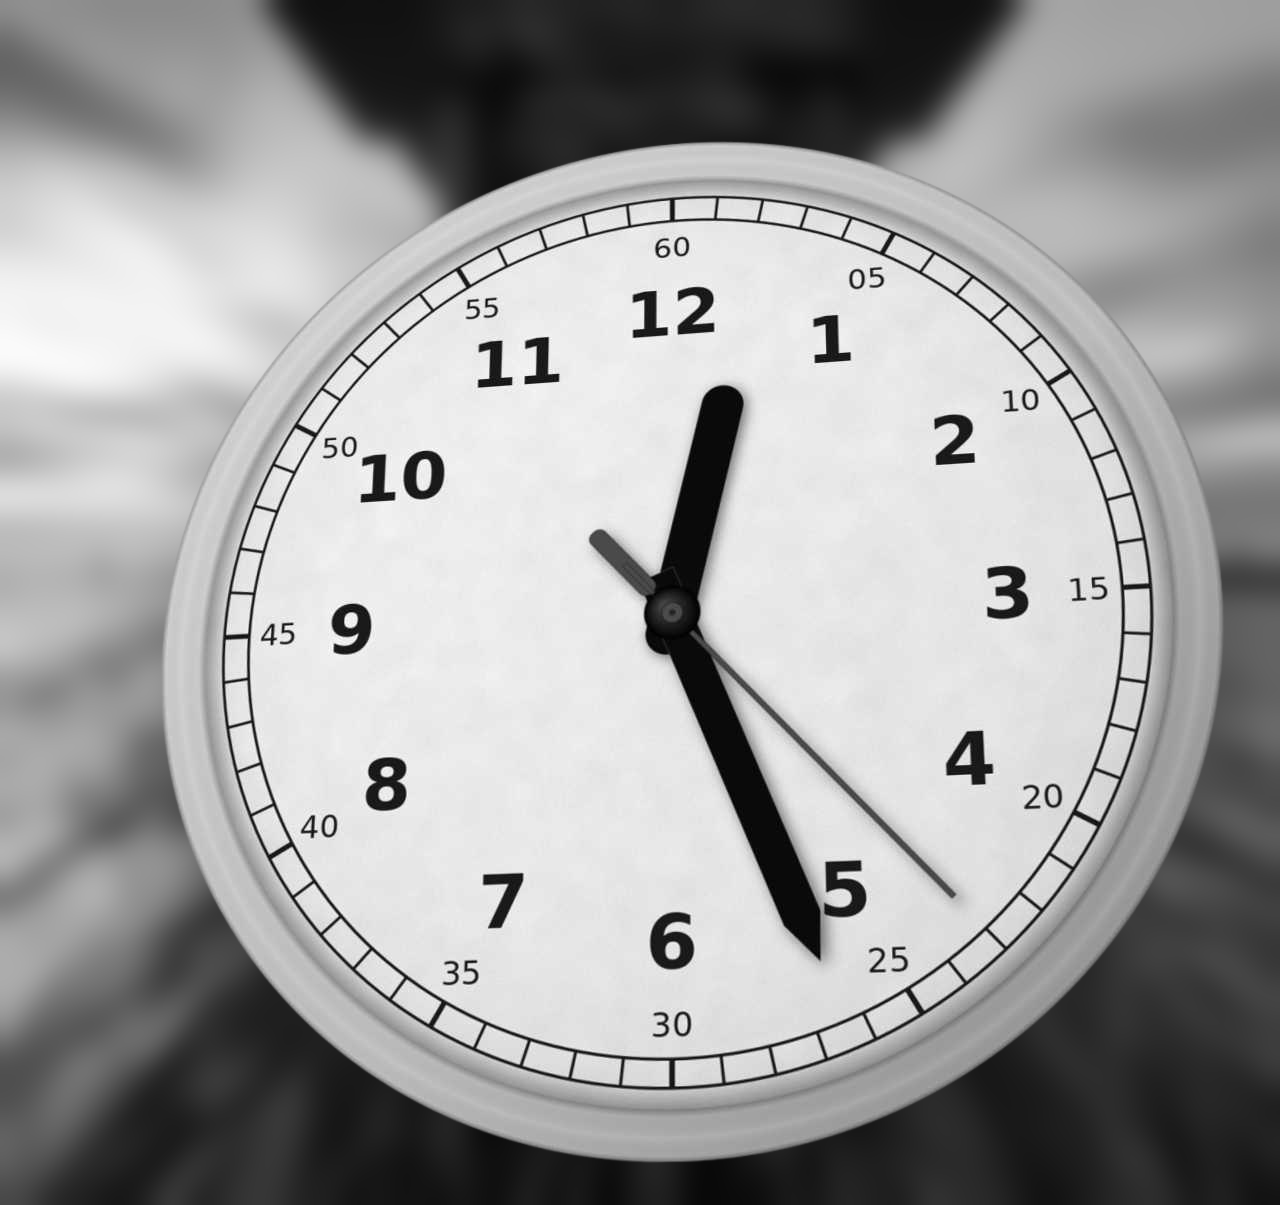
12h26m23s
